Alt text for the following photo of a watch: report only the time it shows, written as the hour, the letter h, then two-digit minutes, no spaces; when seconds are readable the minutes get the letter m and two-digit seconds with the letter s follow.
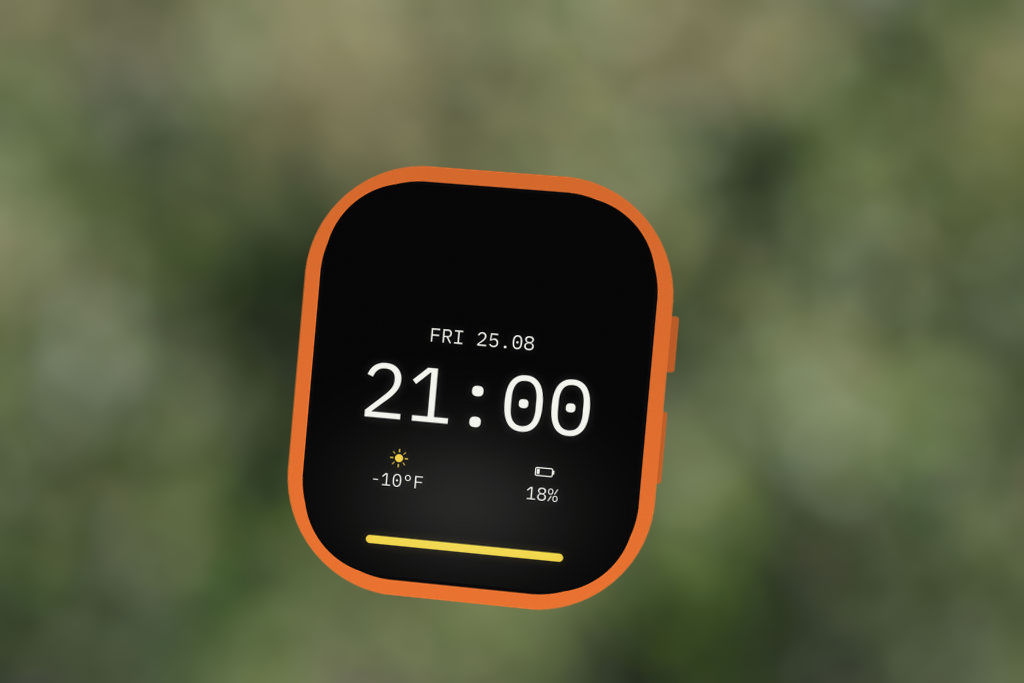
21h00
